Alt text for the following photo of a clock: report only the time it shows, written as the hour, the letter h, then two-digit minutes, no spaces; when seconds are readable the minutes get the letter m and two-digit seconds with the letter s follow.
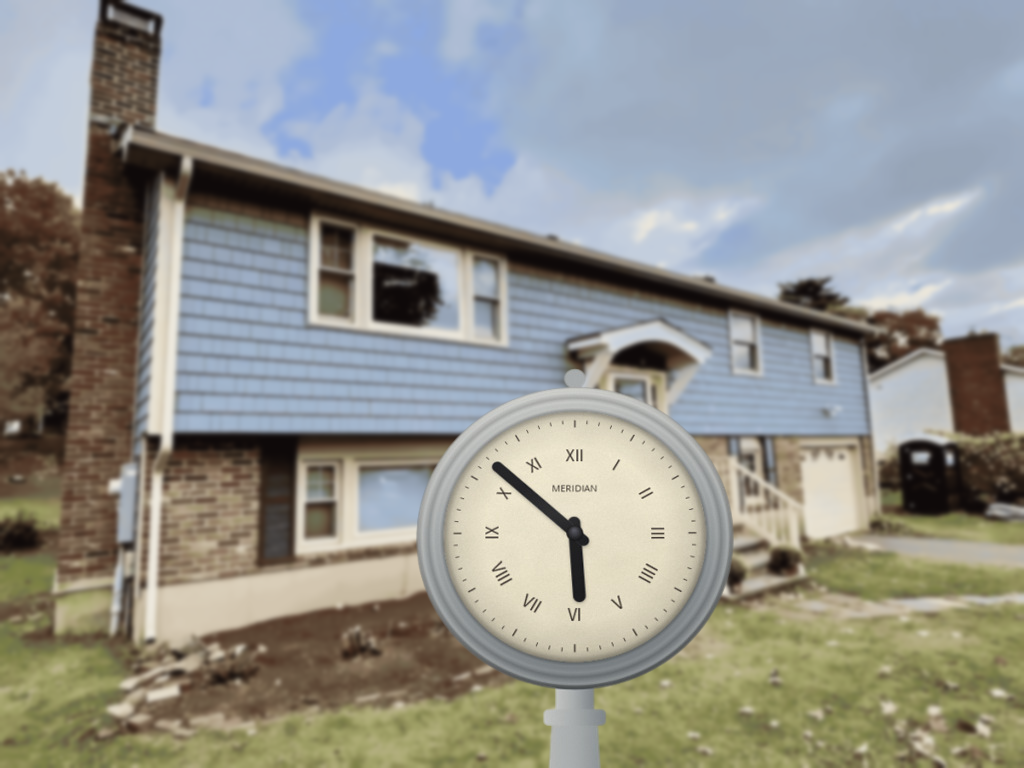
5h52
